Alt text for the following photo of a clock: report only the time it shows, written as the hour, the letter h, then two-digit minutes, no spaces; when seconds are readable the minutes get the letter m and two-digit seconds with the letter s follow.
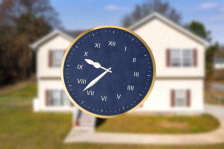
9h37
